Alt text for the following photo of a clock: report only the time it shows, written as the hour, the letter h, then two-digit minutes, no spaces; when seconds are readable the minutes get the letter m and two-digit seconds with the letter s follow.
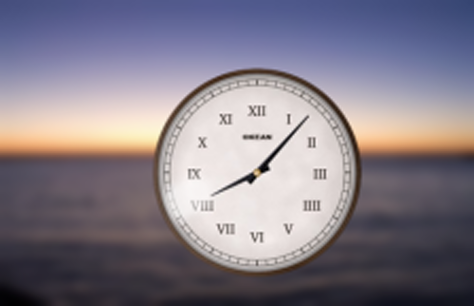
8h07
